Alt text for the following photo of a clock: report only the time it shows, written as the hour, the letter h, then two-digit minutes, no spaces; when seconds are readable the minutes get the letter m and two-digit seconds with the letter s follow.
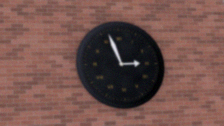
2h57
